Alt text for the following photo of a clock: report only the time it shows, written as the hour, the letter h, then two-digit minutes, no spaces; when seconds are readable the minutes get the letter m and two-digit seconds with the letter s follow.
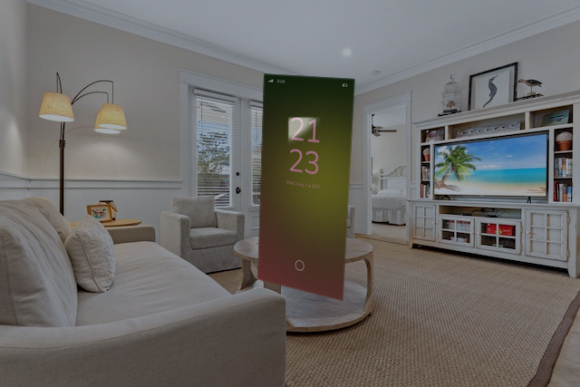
21h23
